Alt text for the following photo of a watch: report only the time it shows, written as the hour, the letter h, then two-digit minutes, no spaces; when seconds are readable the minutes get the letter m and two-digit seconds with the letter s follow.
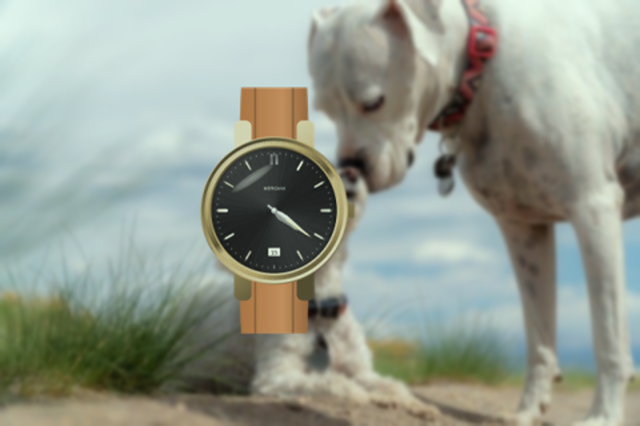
4h21
